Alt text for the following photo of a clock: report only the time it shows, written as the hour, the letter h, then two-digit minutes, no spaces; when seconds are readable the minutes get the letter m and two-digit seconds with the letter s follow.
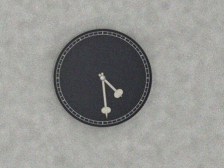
4h29
